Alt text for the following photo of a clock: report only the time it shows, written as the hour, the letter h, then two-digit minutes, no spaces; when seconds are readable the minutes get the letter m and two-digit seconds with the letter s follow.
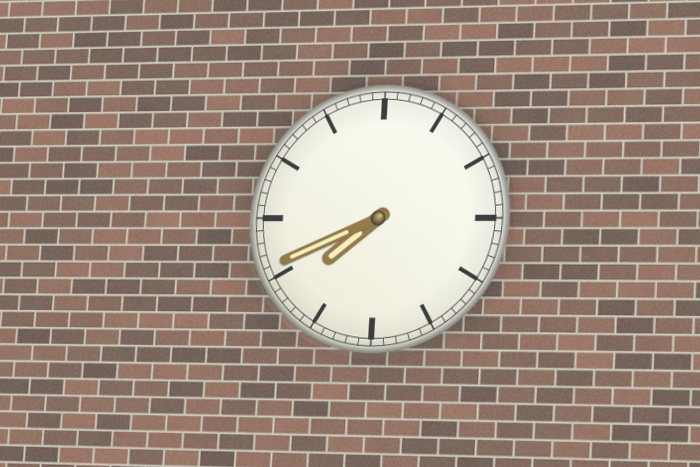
7h41
